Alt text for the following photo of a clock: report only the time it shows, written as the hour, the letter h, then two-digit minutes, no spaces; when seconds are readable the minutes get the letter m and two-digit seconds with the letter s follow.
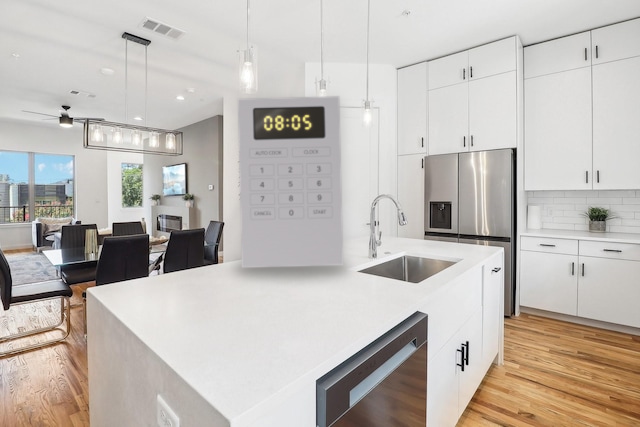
8h05
